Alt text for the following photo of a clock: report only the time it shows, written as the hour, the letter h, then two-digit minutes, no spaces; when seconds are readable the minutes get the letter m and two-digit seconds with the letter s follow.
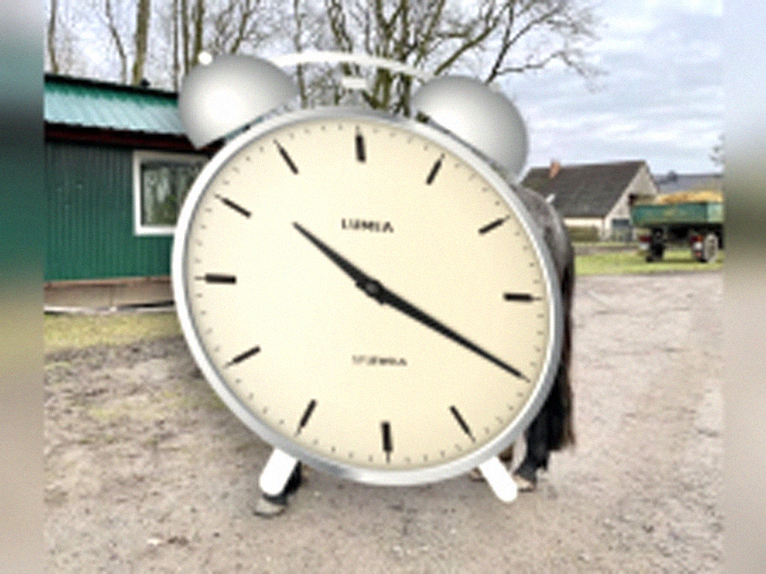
10h20
